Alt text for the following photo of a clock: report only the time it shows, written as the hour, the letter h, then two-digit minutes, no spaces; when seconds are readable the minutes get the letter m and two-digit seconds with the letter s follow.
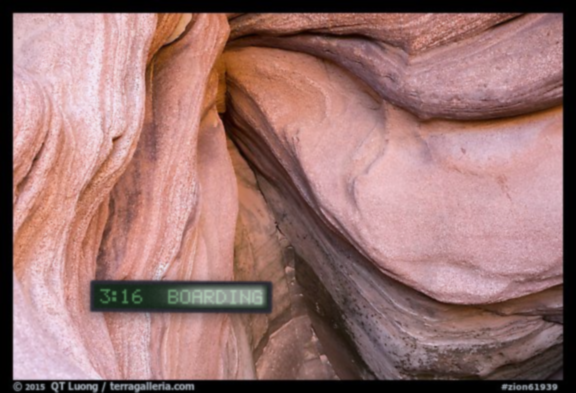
3h16
